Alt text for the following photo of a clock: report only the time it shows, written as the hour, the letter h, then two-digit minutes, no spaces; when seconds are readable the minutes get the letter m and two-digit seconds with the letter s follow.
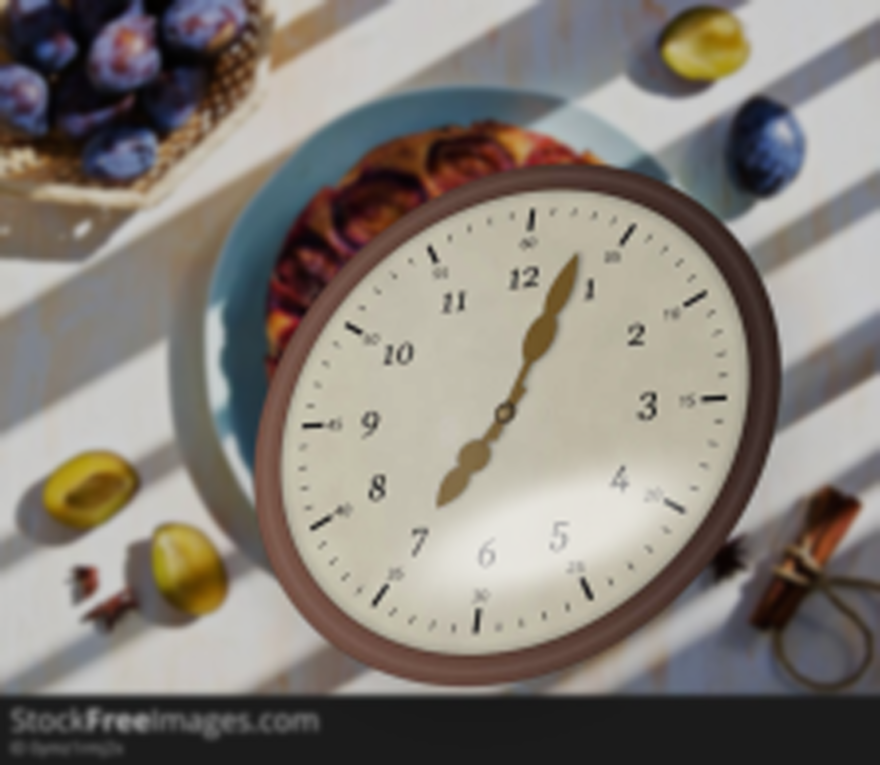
7h03
